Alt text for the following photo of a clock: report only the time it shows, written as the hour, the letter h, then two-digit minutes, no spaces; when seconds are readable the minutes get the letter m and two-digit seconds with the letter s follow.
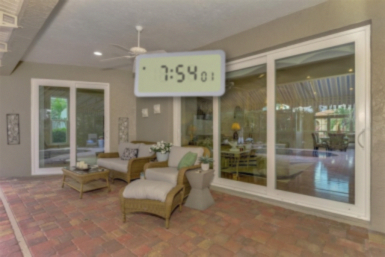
7h54
